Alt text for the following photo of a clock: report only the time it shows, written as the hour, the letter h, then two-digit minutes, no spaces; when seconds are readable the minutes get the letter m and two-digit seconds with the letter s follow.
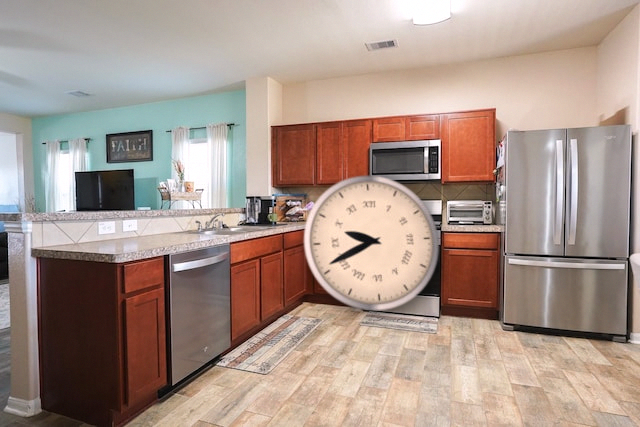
9h41
